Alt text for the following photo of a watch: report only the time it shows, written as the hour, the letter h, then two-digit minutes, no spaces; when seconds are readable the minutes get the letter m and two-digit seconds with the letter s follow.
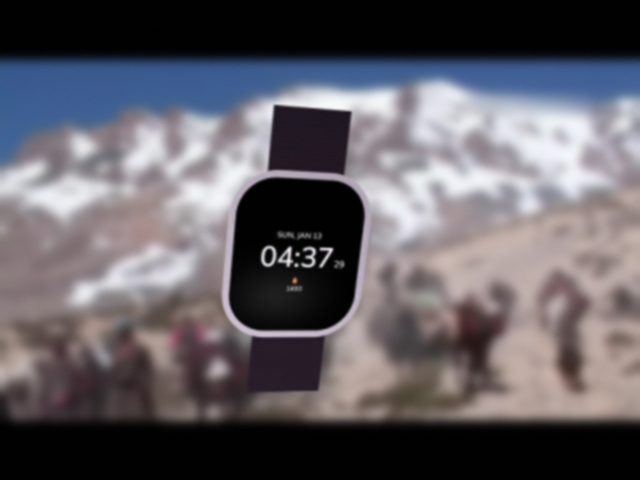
4h37
